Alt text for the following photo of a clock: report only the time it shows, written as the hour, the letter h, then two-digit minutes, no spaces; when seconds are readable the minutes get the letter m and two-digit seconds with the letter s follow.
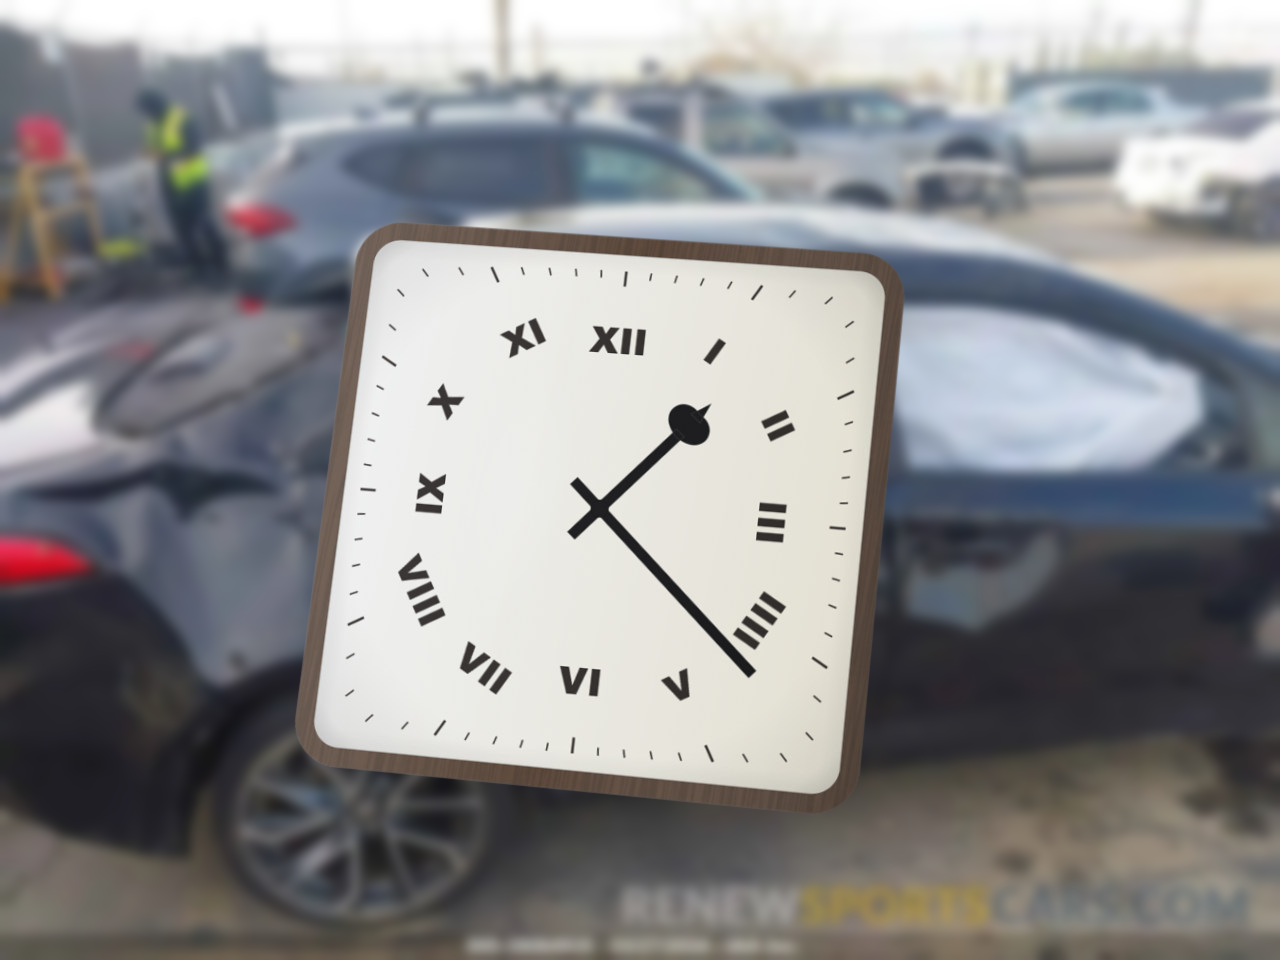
1h22
